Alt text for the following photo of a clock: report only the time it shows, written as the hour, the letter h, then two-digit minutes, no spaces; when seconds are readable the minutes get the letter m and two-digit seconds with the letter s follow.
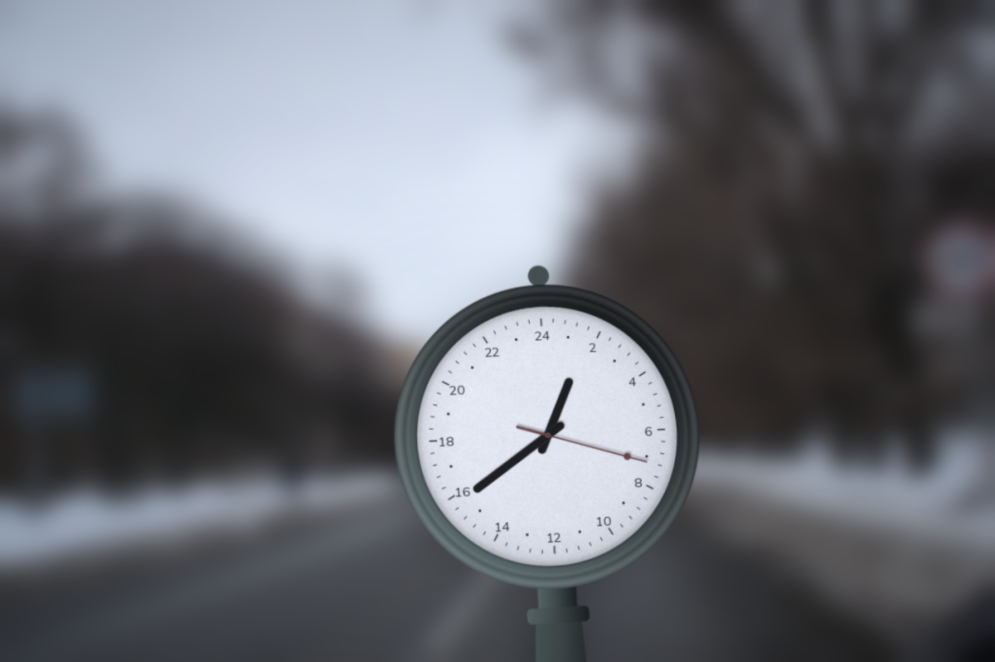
1h39m18s
